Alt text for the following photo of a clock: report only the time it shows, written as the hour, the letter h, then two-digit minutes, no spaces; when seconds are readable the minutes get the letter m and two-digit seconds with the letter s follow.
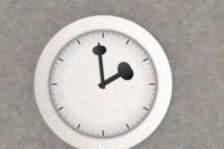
1h59
